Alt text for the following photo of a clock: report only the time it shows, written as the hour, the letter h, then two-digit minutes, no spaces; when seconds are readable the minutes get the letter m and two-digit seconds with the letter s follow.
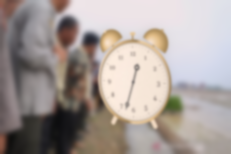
12h33
